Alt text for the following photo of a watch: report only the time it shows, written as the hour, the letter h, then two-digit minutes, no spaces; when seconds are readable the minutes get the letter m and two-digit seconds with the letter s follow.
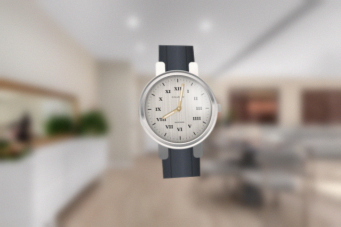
8h02
